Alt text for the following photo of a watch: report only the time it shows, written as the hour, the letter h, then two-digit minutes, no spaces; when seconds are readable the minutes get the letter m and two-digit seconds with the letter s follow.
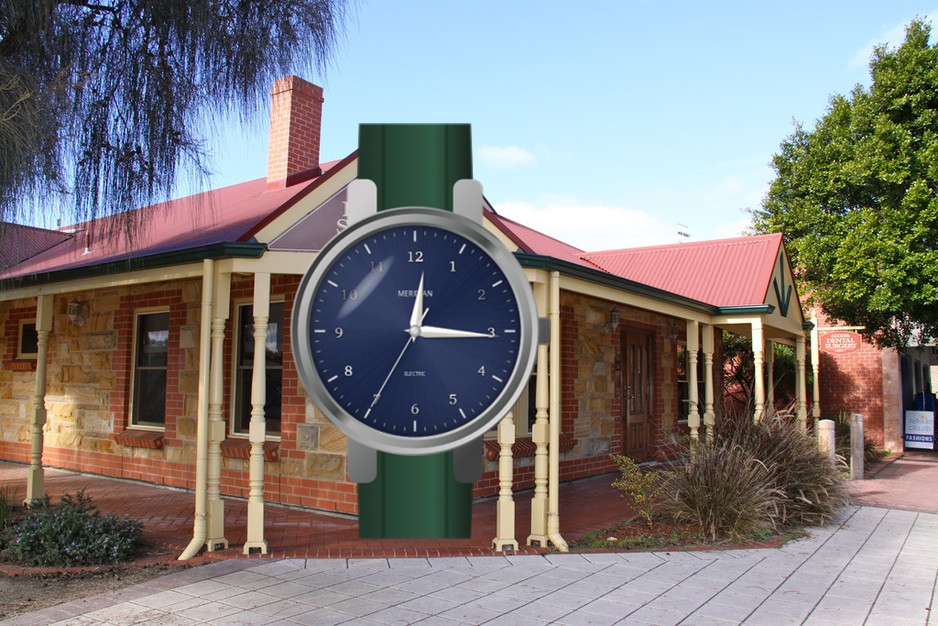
12h15m35s
